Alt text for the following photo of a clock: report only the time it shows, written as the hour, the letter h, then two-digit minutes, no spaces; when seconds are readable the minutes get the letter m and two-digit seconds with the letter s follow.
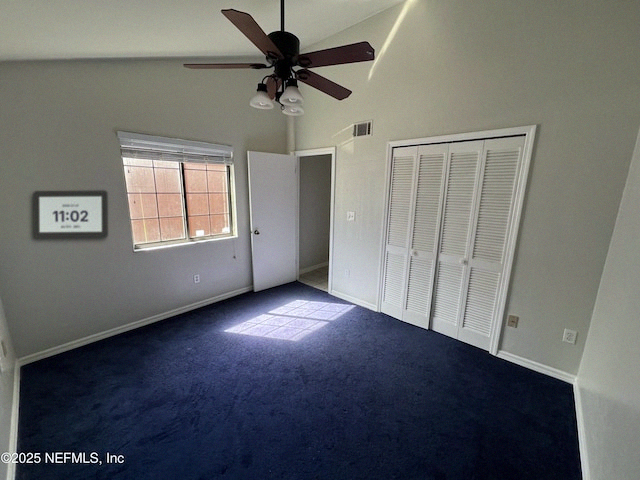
11h02
